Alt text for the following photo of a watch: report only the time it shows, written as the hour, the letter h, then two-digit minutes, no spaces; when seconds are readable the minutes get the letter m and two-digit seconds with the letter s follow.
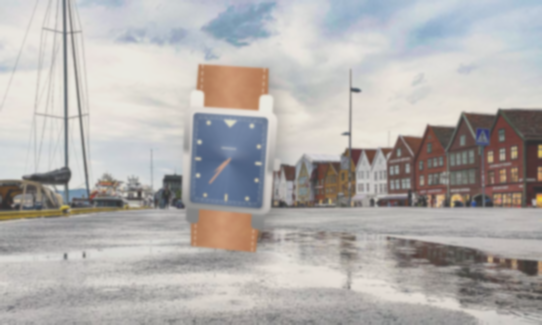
7h36
